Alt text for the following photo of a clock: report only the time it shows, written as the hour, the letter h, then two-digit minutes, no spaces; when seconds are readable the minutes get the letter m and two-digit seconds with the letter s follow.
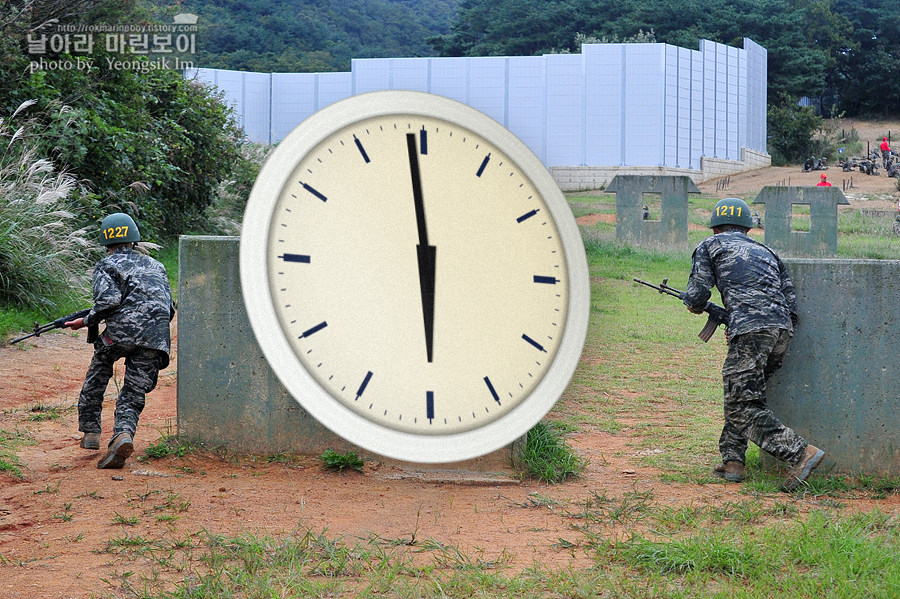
5h59
